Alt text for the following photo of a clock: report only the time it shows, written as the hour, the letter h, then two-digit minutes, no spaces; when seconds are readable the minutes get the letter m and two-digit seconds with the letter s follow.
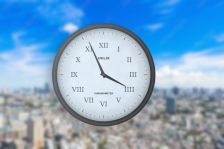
3h56
